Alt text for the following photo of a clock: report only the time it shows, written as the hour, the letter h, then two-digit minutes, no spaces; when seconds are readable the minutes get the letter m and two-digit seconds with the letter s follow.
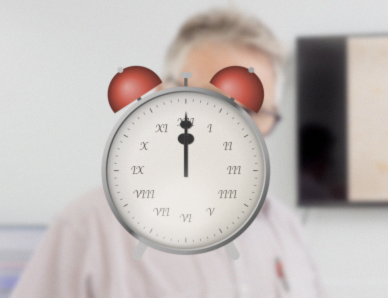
12h00
